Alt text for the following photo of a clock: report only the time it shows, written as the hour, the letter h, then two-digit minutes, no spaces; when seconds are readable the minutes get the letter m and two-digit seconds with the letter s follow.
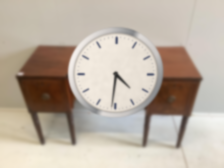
4h31
